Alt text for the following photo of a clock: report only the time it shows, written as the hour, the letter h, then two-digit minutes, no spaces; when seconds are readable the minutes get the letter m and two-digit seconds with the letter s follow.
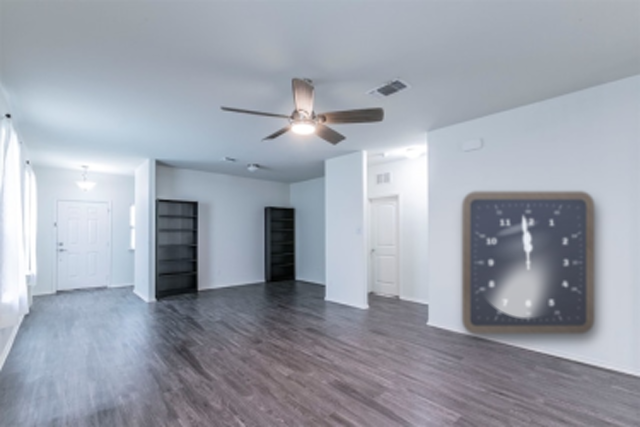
11h59
